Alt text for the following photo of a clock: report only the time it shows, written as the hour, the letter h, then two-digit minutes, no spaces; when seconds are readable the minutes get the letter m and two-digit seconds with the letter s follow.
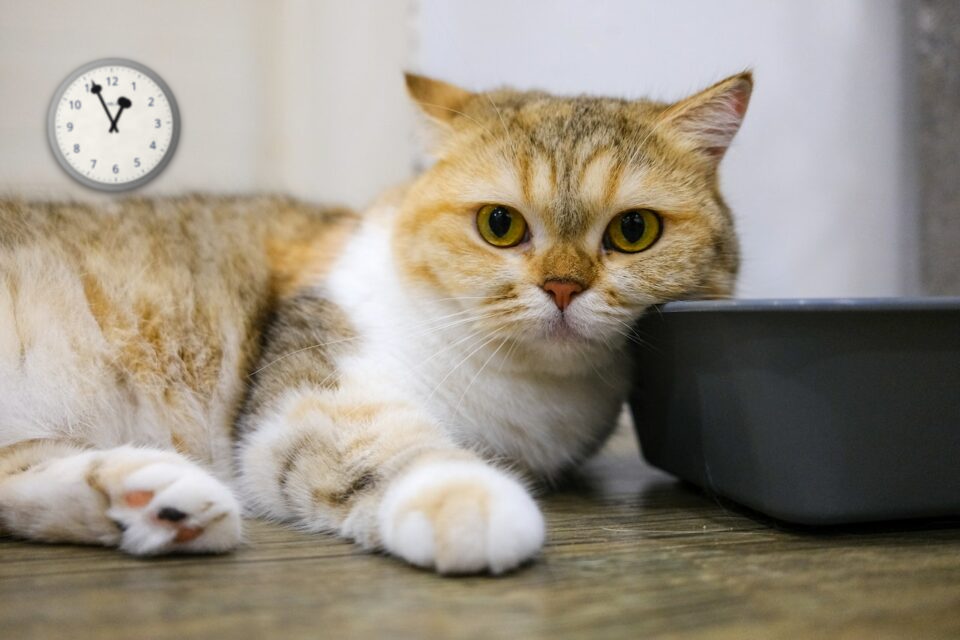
12h56
